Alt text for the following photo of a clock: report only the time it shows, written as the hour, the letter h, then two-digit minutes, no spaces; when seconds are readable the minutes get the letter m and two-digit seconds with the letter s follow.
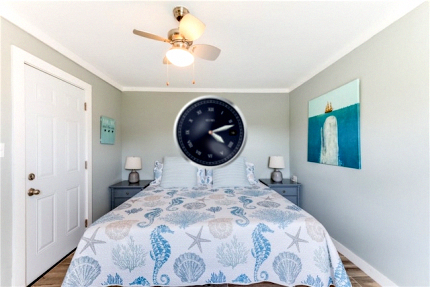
4h12
